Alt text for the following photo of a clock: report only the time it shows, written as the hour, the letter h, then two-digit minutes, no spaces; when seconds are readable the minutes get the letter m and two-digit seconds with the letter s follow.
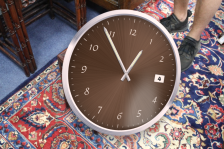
12h54
